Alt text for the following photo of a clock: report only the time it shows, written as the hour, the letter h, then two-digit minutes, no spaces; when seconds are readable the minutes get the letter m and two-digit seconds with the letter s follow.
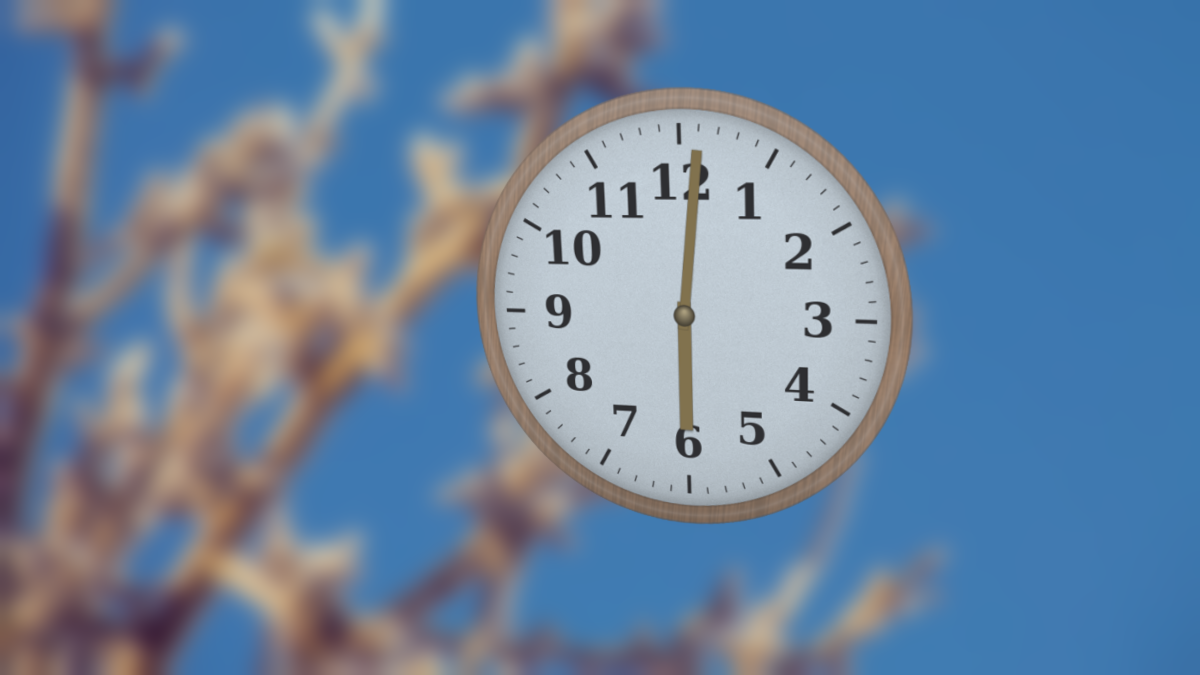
6h01
